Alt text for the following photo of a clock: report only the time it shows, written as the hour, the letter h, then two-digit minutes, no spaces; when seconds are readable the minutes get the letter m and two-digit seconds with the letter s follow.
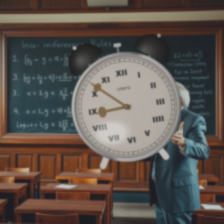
8h52
